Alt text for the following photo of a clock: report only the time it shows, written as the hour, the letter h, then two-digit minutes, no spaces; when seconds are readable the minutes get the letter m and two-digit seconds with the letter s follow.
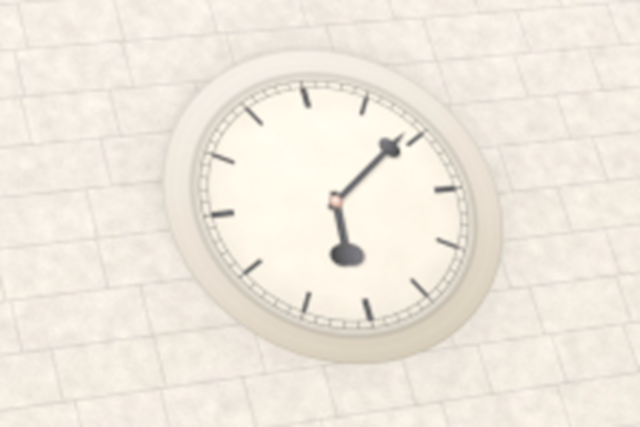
6h09
